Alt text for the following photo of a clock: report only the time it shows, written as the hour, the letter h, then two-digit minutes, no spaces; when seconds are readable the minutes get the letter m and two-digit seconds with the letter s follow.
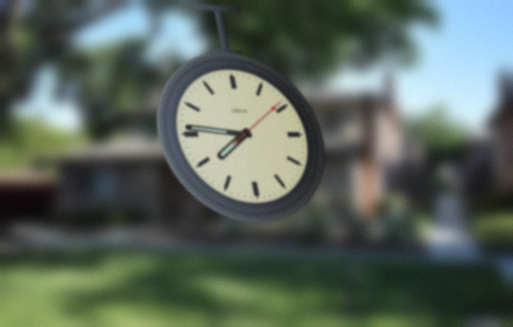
7h46m09s
